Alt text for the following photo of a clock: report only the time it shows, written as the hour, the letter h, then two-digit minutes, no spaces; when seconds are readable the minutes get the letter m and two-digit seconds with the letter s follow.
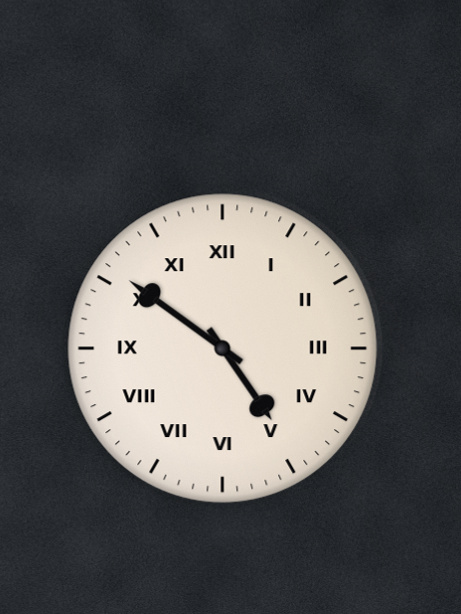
4h51
